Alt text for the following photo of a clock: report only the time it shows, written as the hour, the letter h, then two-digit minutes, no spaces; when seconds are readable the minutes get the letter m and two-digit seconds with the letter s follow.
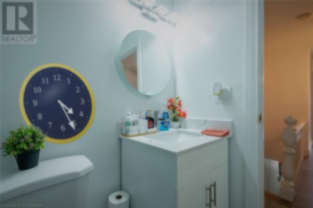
4h26
